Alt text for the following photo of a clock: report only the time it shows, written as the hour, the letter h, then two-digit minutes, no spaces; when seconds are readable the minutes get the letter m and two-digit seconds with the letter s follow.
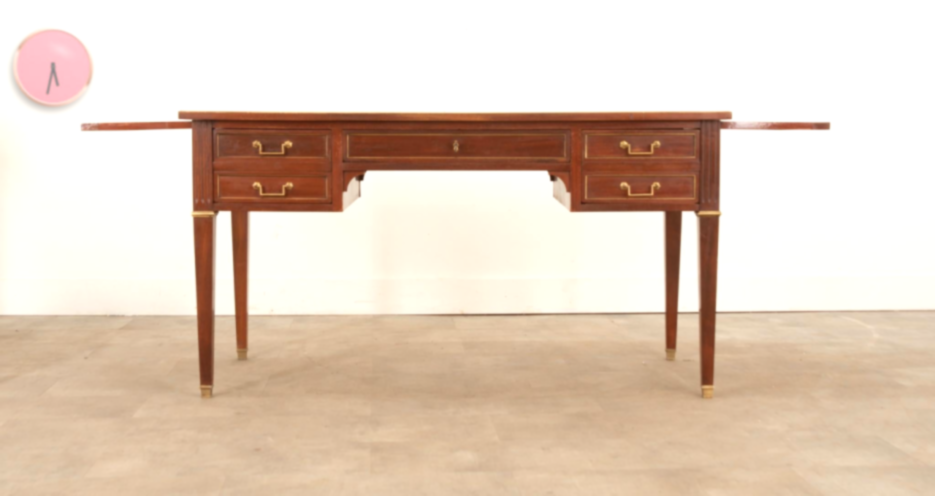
5h32
